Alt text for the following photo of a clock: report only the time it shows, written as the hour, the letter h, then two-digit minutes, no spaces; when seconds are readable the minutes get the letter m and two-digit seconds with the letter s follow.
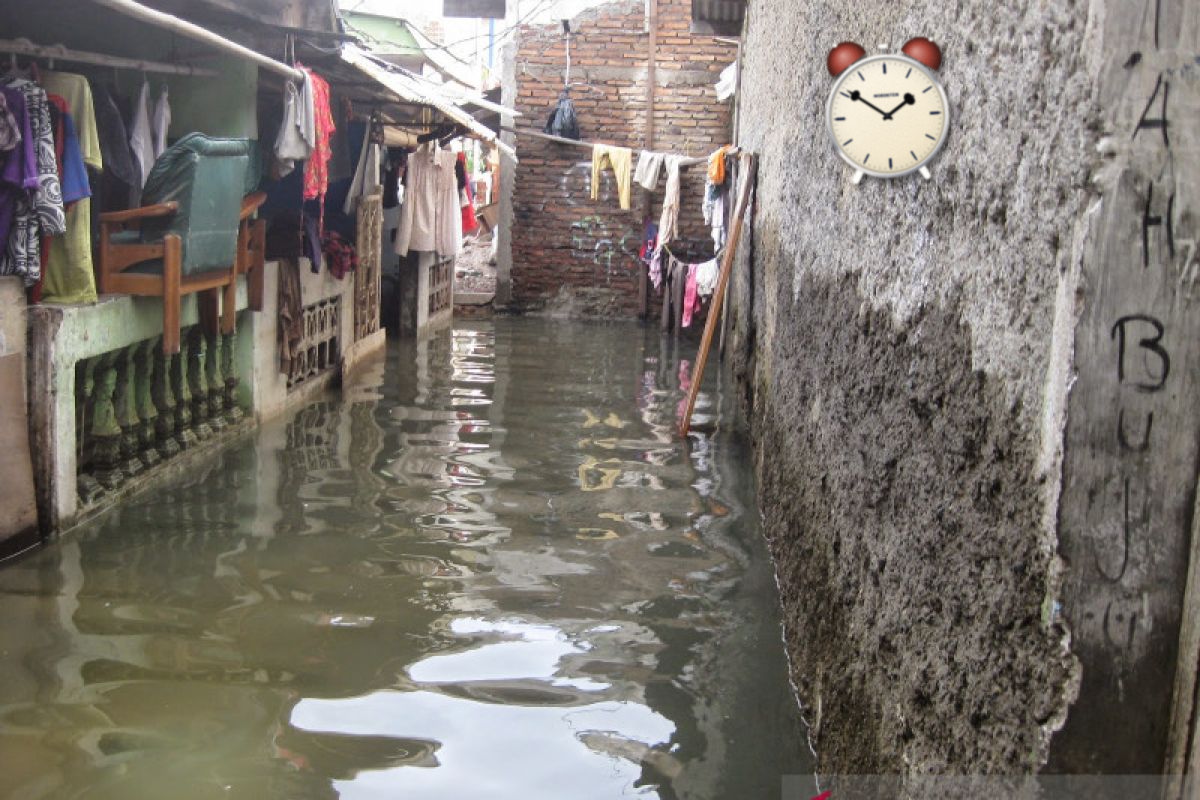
1h51
